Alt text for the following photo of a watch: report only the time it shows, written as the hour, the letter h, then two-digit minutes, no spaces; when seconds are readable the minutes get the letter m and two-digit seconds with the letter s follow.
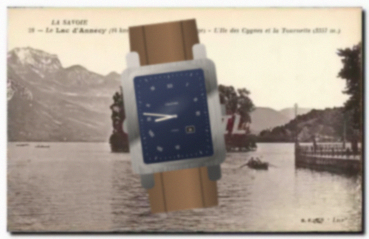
8h47
